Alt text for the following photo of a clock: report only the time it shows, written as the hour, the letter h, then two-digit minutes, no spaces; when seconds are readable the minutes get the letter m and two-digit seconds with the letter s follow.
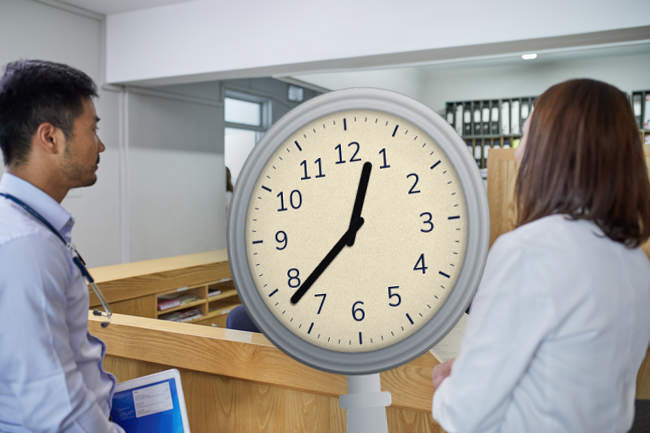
12h38
